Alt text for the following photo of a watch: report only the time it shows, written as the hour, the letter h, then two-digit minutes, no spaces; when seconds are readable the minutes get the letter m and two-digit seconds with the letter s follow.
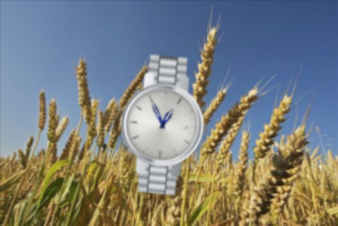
12h55
